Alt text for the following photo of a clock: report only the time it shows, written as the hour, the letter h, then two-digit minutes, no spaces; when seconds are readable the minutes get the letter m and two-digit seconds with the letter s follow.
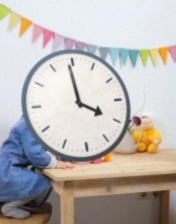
3h59
